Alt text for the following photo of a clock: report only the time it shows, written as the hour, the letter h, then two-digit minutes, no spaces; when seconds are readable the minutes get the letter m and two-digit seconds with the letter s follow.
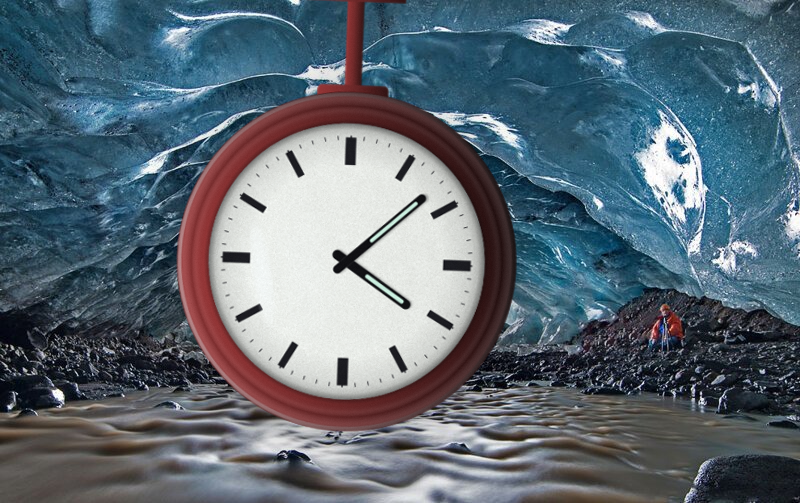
4h08
